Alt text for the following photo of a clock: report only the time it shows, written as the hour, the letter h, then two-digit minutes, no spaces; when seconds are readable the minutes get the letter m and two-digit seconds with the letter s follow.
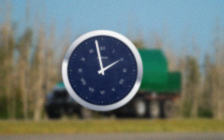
1h58
